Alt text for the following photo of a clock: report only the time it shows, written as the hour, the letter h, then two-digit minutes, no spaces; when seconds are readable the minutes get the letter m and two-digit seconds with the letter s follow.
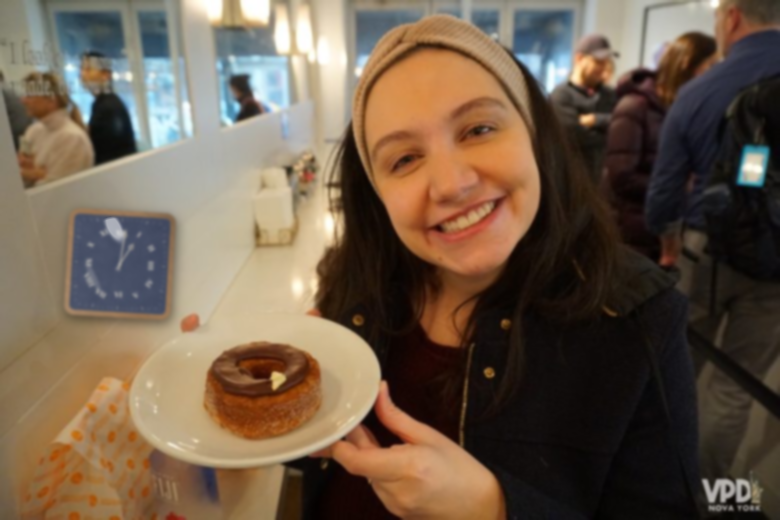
1h01
